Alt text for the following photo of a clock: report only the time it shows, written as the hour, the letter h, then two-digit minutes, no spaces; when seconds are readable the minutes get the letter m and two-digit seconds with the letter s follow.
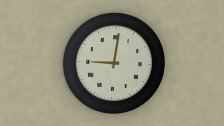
9h01
